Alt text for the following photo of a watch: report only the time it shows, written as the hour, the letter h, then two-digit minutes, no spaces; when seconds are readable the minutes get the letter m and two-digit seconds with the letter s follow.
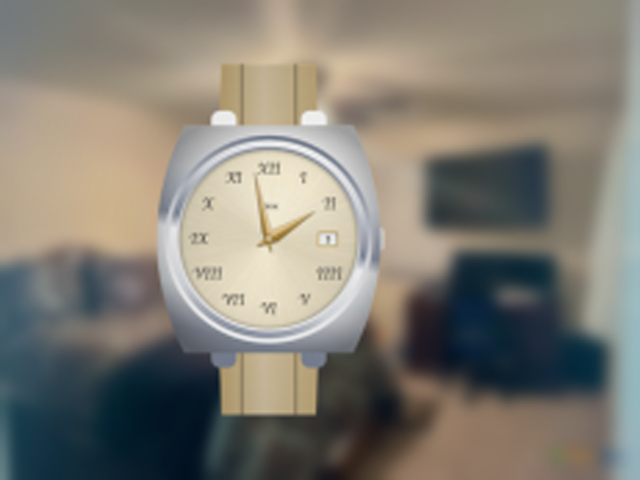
1h58
